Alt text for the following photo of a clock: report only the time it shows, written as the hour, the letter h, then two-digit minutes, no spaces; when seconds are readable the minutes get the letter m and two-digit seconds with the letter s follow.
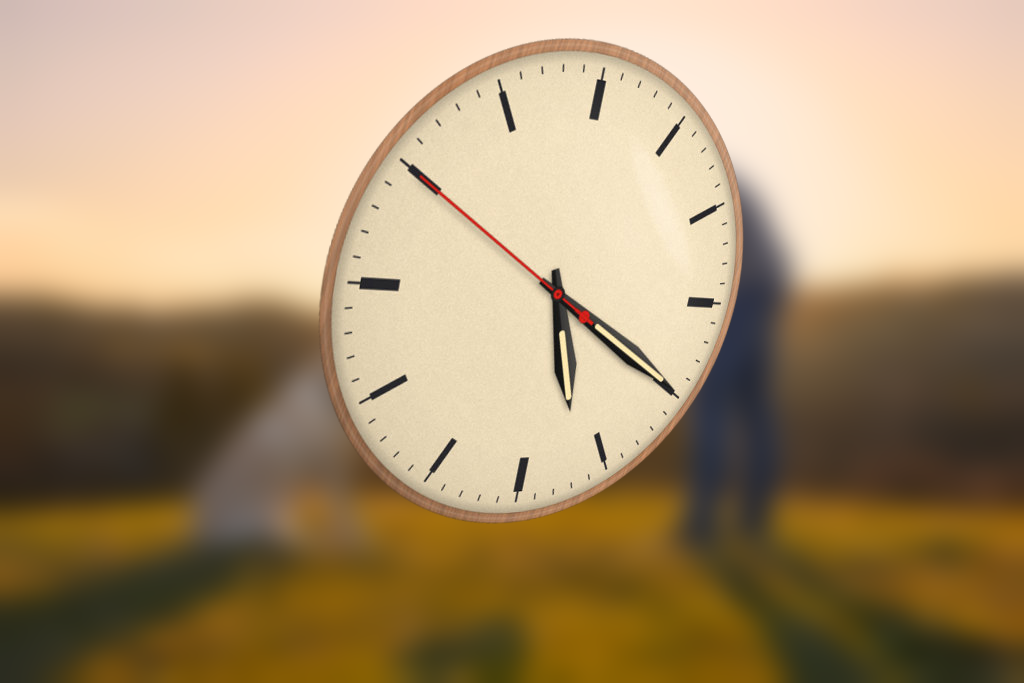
5h19m50s
